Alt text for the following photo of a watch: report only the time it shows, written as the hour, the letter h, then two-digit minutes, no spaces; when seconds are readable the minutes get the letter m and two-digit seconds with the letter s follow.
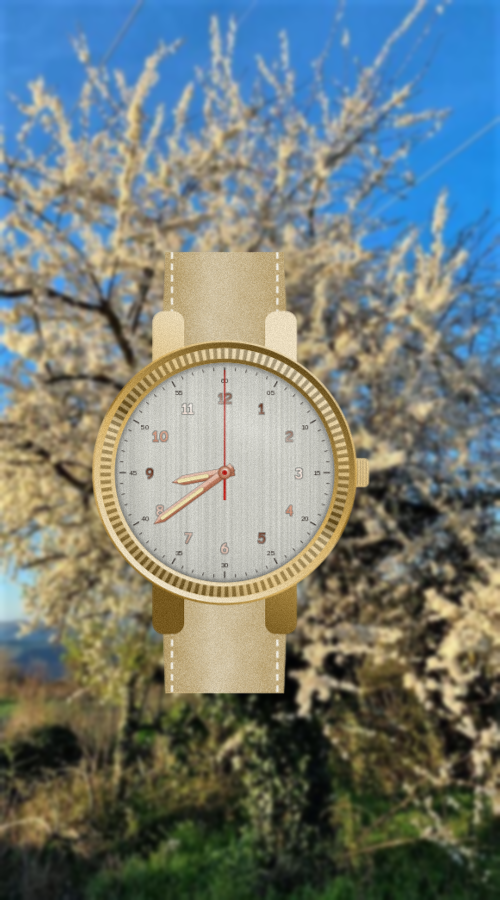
8h39m00s
